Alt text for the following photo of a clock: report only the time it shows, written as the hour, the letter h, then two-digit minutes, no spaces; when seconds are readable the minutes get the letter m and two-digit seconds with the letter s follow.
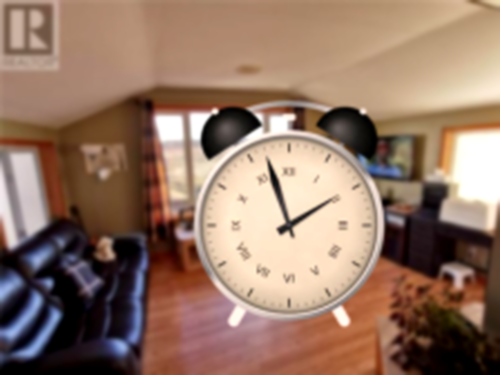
1h57
